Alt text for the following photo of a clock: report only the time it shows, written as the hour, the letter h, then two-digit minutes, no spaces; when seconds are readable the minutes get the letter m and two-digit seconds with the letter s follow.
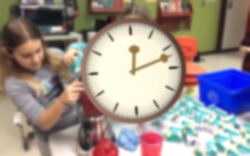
12h12
